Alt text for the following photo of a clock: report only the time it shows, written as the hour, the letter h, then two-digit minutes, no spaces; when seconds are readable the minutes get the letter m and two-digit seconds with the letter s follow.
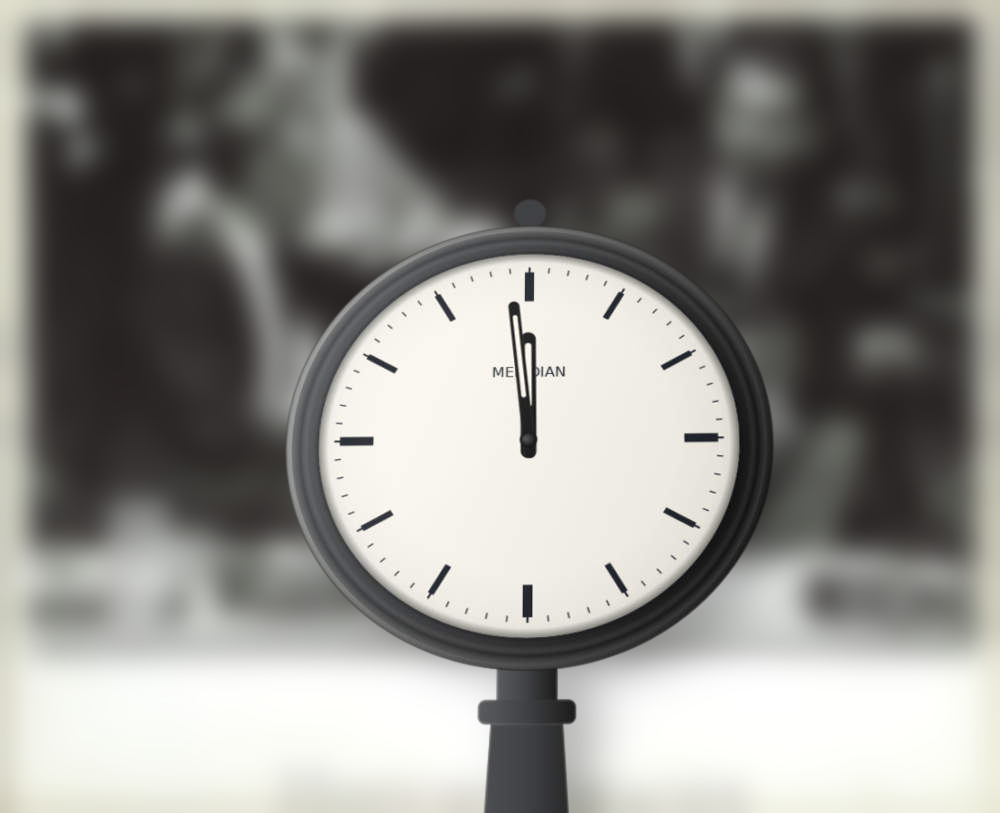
11h59
